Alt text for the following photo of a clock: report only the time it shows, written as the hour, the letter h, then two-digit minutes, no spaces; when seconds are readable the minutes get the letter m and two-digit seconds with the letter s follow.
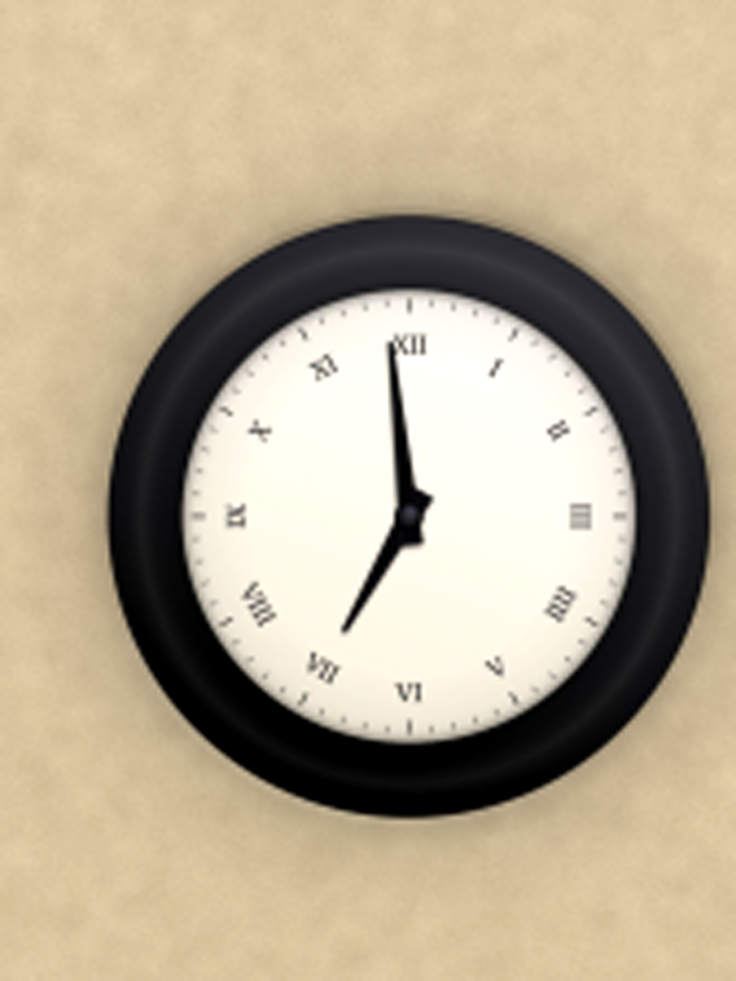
6h59
